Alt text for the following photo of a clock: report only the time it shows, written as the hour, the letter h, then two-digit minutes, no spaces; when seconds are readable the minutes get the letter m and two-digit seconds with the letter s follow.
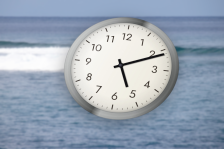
5h11
